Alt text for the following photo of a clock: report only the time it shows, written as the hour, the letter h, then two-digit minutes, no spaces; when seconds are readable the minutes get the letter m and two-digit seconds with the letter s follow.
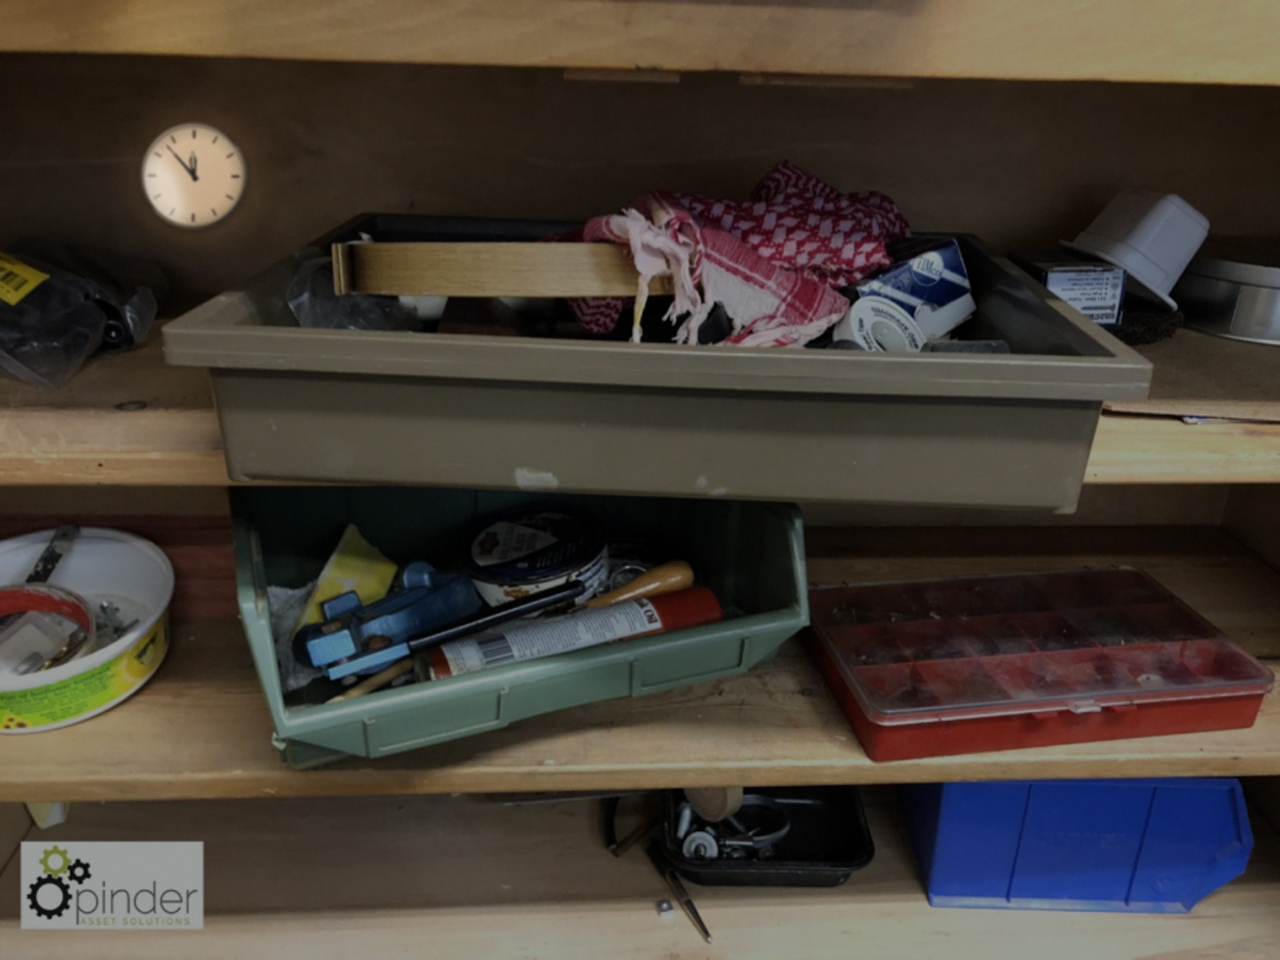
11h53
